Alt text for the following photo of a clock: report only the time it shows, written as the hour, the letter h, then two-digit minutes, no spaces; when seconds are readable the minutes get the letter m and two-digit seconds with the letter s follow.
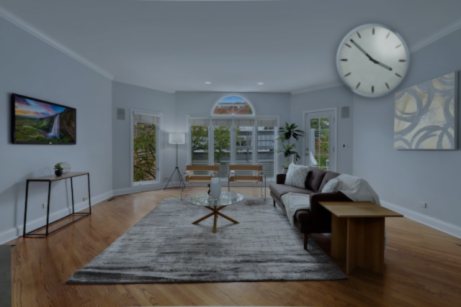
3h52
